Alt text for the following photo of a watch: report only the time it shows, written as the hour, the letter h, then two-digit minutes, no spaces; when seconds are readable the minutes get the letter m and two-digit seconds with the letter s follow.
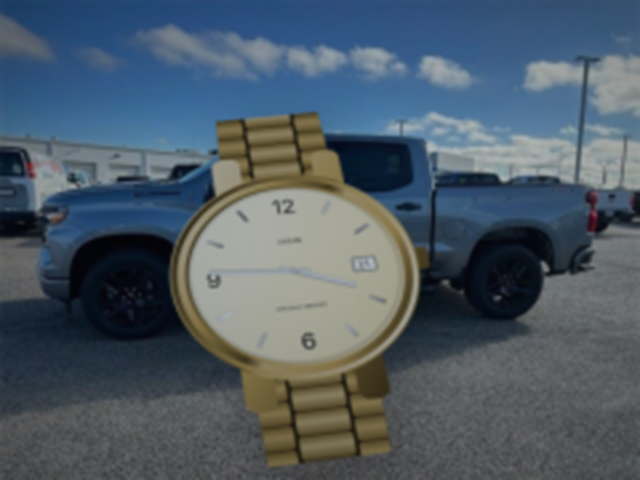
3h46
